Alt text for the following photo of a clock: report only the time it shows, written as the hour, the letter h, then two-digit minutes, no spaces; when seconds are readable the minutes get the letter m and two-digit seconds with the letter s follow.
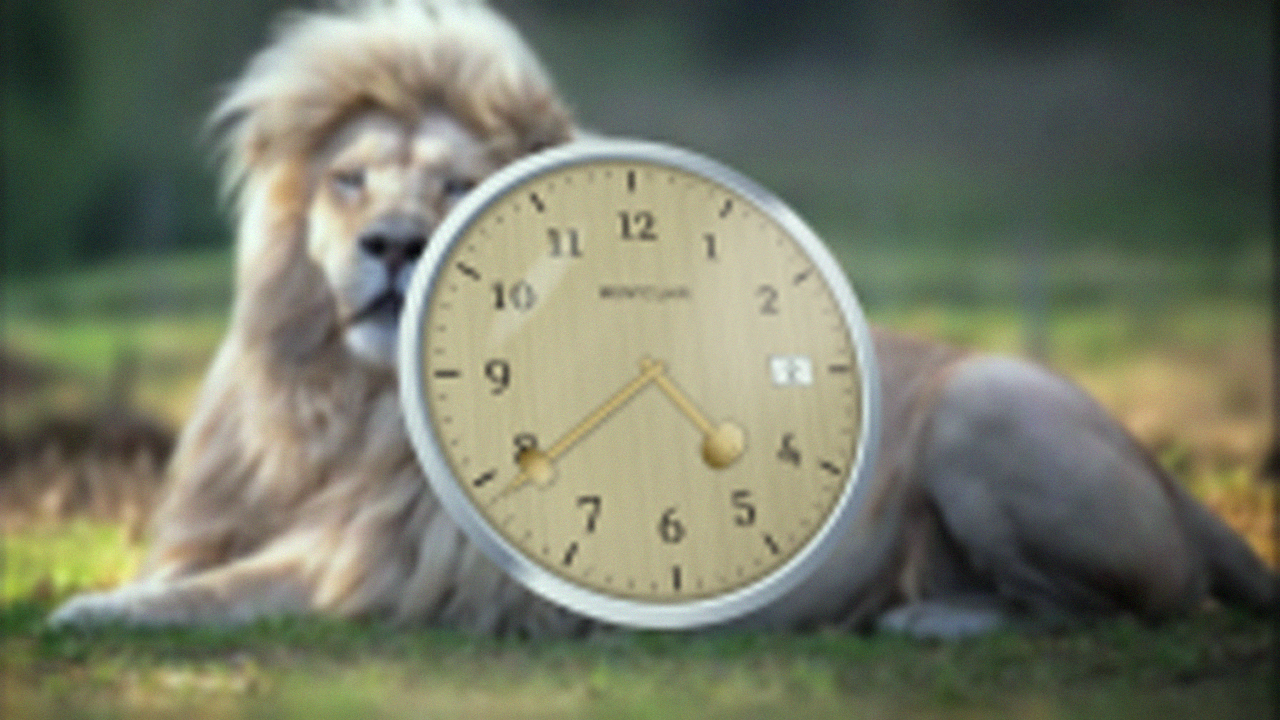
4h39
